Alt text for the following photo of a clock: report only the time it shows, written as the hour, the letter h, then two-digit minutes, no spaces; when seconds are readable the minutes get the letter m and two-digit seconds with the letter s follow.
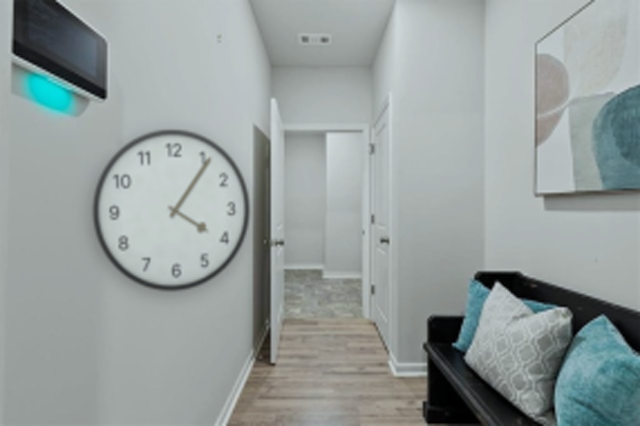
4h06
